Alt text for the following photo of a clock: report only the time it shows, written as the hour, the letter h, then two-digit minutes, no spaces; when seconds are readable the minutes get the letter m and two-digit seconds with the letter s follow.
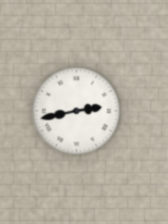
2h43
